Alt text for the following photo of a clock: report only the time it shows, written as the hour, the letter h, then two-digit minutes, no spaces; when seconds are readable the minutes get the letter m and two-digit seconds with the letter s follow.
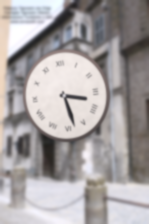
3h28
